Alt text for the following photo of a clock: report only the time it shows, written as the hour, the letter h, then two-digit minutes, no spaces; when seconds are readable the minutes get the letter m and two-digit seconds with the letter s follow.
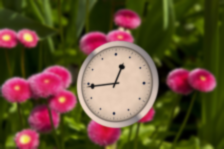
12h44
